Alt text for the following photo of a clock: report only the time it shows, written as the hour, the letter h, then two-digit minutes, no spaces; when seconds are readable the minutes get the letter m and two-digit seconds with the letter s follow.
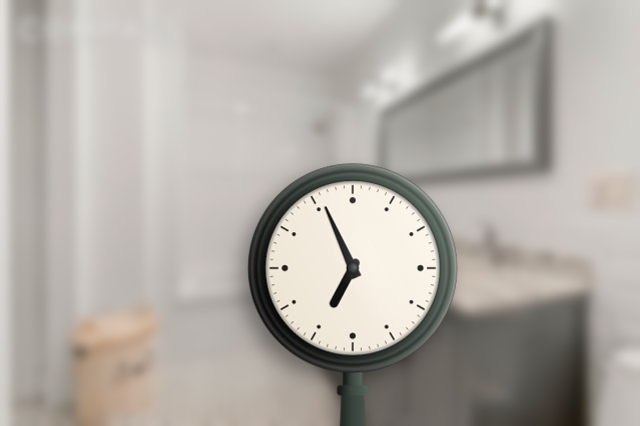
6h56
